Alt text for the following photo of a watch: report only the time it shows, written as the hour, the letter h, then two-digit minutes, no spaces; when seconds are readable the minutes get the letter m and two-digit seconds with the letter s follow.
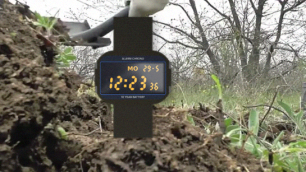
12h23m36s
